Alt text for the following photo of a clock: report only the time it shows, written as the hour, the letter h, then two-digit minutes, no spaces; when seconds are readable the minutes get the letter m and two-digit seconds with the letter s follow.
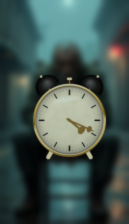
4h19
